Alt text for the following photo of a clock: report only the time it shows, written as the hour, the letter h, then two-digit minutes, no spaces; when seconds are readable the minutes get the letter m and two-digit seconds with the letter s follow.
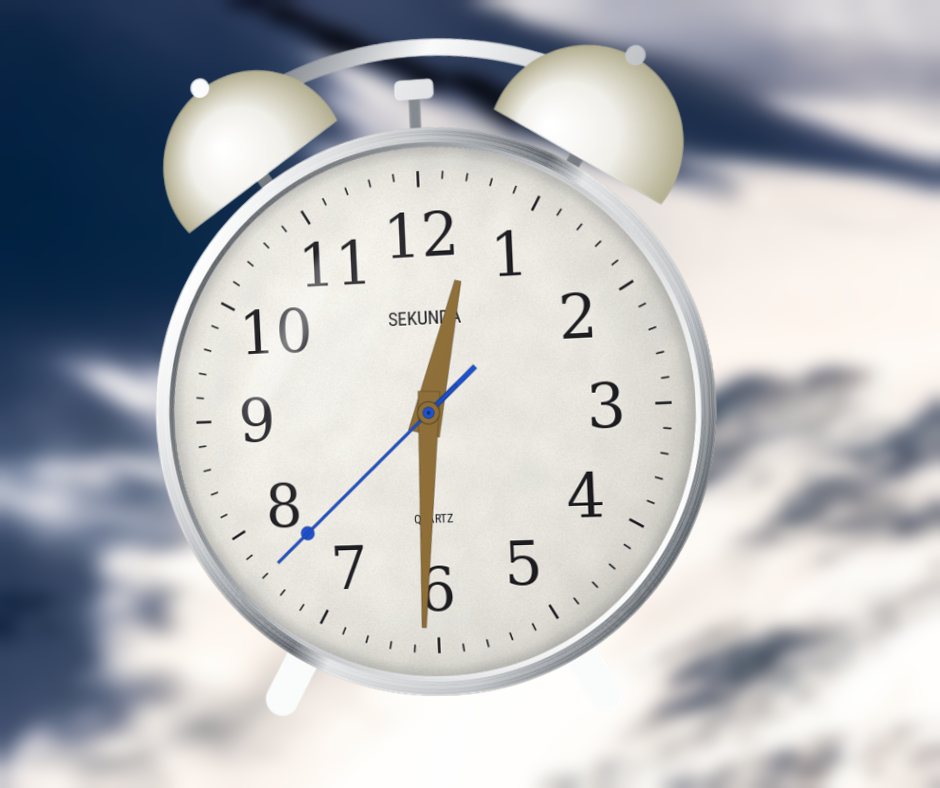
12h30m38s
